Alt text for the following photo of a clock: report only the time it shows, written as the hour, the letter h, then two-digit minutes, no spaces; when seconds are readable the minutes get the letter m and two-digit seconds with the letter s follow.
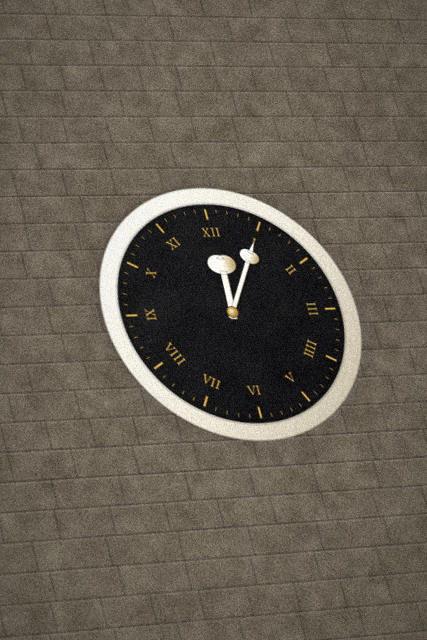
12h05
